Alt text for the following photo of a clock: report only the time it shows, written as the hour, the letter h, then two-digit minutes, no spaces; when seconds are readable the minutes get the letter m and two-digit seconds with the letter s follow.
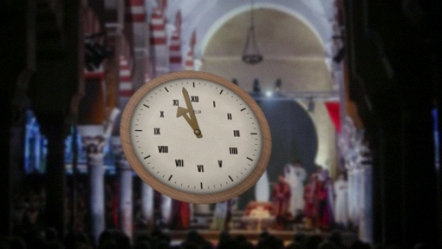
10h58
